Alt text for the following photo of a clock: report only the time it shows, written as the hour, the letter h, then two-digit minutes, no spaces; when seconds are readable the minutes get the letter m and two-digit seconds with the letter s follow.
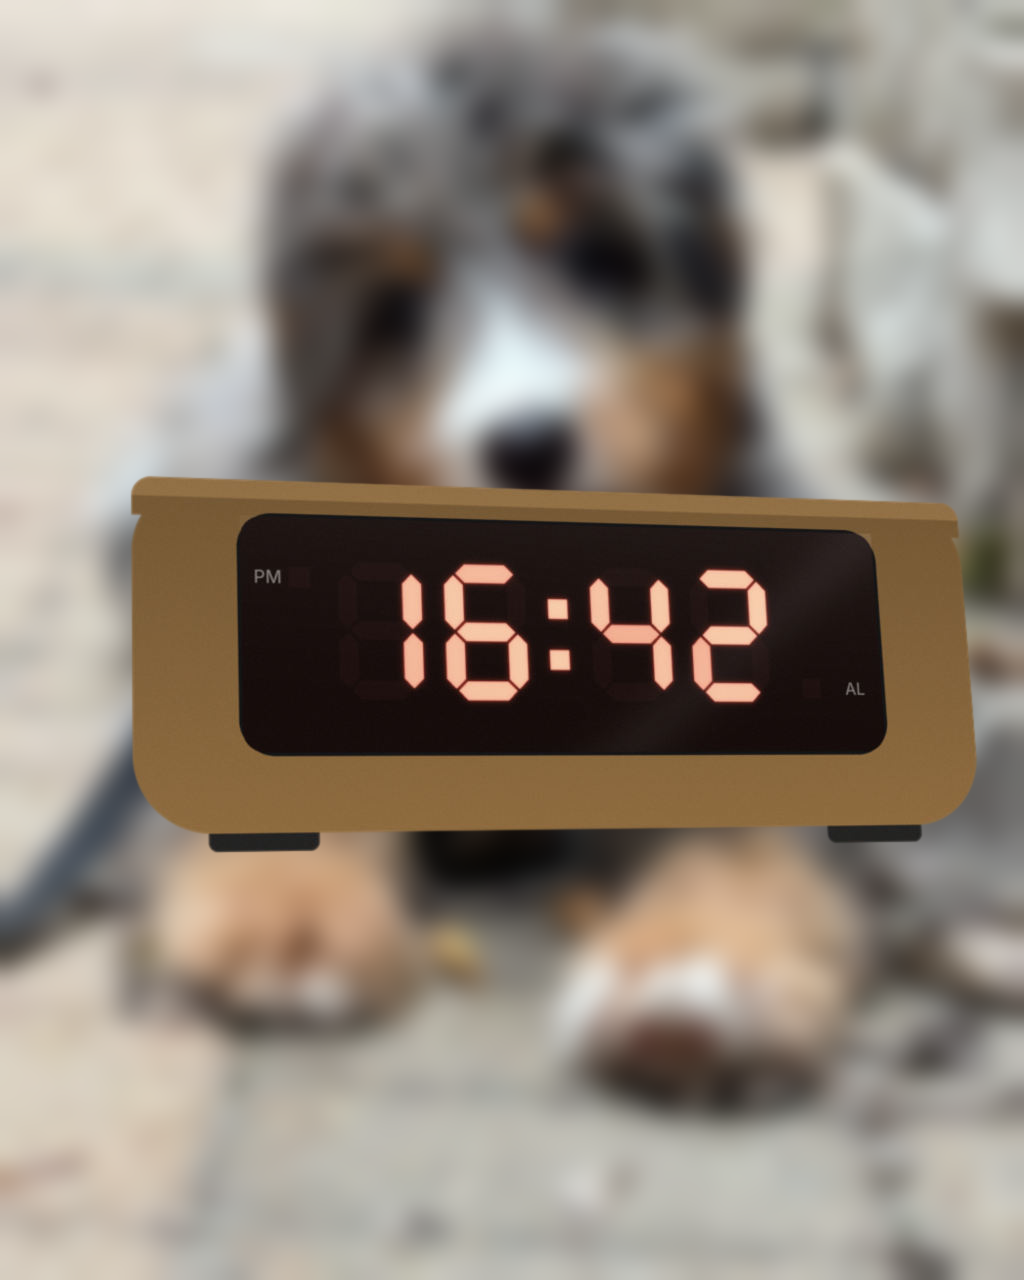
16h42
